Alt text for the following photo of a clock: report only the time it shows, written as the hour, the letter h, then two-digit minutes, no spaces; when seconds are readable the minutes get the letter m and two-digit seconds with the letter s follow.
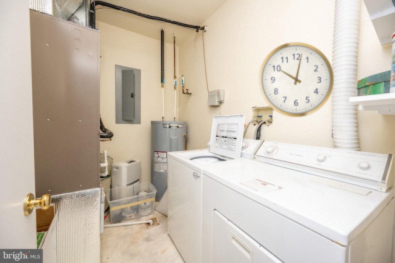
10h02
